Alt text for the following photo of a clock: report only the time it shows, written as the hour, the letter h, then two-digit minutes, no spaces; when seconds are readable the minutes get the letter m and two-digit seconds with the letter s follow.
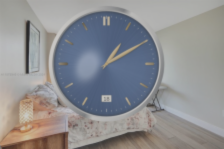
1h10
